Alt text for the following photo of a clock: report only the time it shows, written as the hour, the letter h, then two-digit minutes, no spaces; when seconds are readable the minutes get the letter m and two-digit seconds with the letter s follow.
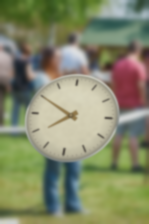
7h50
